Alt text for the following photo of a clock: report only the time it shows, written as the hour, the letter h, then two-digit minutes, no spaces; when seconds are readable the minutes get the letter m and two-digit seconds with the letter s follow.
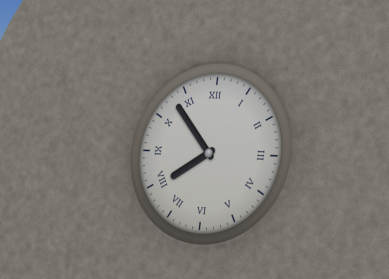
7h53
